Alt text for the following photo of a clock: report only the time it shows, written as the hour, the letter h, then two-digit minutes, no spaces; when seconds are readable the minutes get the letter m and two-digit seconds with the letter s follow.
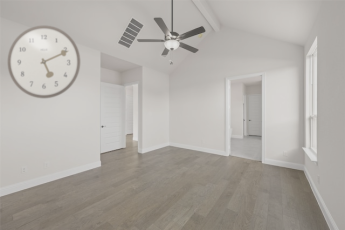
5h11
